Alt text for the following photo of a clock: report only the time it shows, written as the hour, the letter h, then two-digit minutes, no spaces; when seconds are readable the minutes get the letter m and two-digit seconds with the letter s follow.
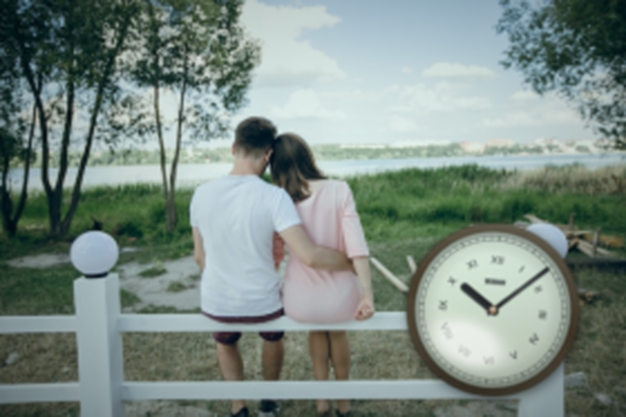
10h08
